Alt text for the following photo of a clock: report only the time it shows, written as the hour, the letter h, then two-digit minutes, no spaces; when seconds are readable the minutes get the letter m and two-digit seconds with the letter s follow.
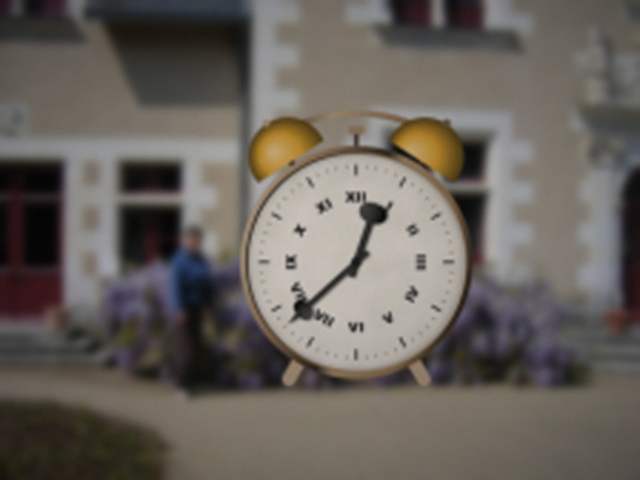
12h38
